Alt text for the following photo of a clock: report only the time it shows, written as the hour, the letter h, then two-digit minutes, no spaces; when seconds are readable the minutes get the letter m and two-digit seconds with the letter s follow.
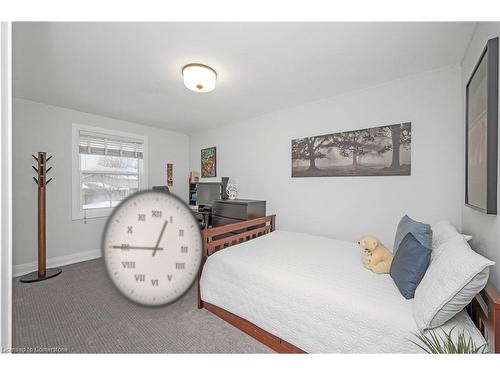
12h45
